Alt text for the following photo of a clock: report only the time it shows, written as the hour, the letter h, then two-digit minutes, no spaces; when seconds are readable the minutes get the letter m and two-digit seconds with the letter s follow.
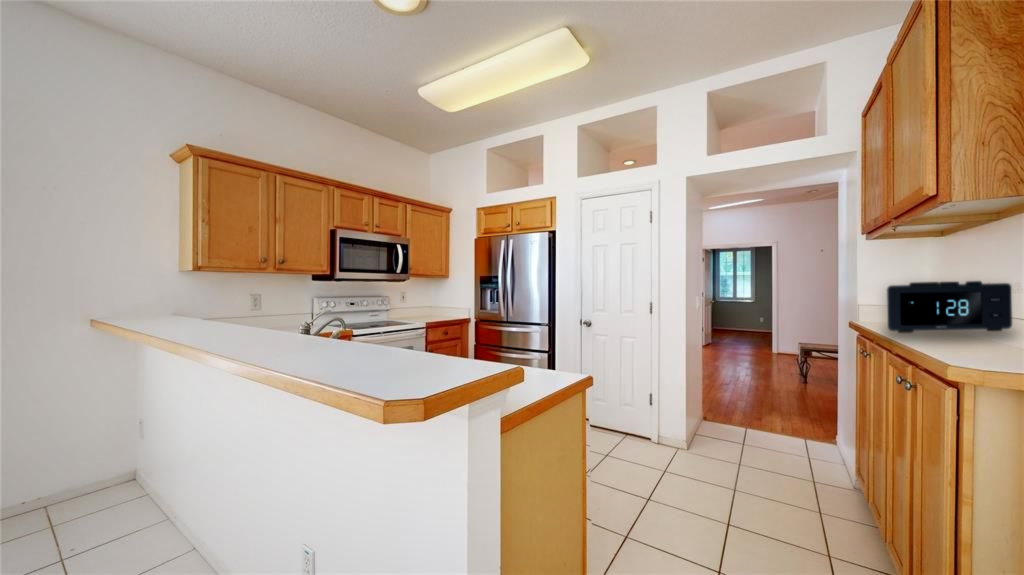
1h28
